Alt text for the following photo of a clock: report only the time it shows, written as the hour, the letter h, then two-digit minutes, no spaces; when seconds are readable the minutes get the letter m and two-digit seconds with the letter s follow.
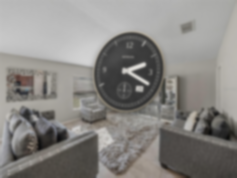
2h19
